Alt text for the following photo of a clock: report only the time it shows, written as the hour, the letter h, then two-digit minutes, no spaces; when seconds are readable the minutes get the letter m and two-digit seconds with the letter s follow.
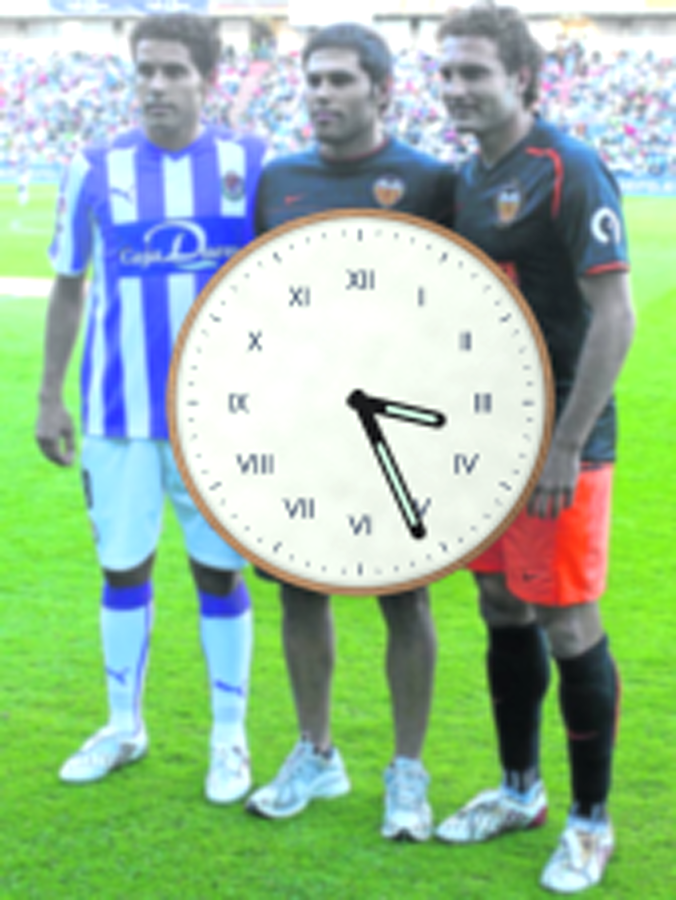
3h26
